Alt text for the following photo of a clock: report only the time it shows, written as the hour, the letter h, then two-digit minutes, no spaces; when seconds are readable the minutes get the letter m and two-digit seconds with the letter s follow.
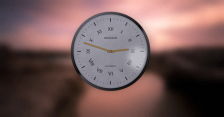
2h48
